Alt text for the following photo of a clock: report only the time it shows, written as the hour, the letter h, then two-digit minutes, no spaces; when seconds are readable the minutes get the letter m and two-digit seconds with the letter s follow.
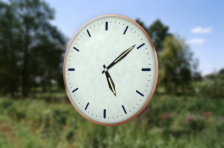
5h09
